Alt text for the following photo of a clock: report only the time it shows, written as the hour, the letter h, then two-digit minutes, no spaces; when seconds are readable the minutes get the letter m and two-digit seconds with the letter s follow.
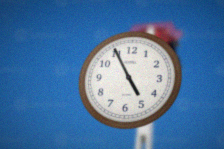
4h55
